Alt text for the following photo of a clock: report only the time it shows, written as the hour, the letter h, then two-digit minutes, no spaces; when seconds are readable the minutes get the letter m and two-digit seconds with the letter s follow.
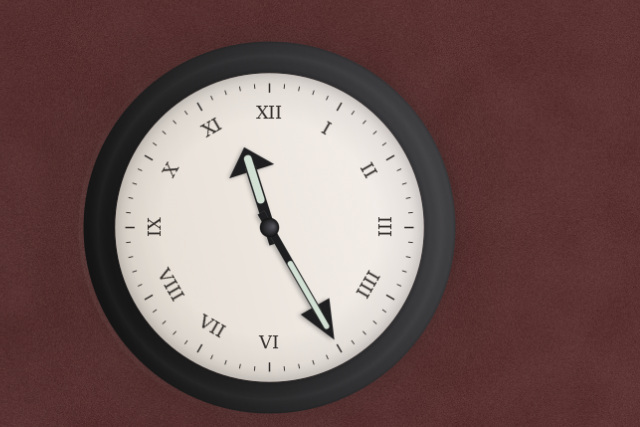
11h25
